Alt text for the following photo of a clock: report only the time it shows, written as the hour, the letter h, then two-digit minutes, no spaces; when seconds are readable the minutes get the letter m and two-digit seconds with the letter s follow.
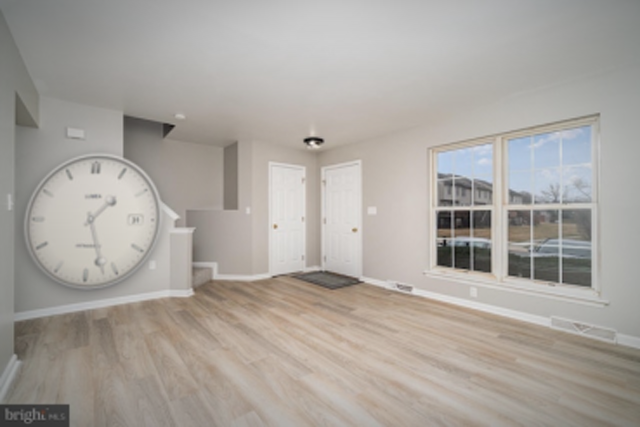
1h27
